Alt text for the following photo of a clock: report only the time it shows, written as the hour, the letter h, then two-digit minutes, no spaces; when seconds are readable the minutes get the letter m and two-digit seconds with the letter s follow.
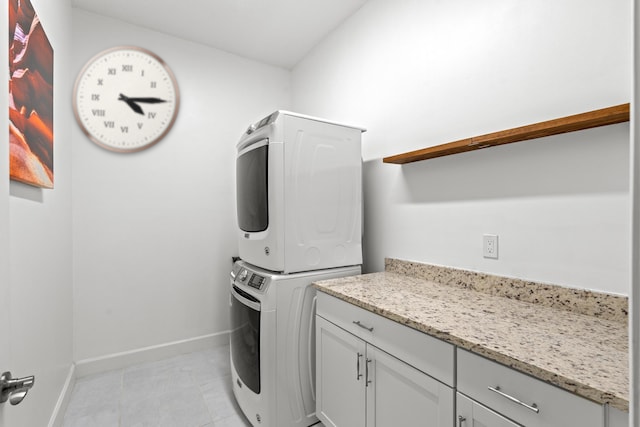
4h15
